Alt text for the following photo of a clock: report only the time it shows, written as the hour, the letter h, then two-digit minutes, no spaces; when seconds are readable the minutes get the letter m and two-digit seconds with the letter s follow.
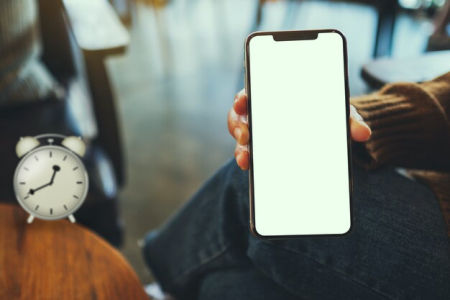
12h41
